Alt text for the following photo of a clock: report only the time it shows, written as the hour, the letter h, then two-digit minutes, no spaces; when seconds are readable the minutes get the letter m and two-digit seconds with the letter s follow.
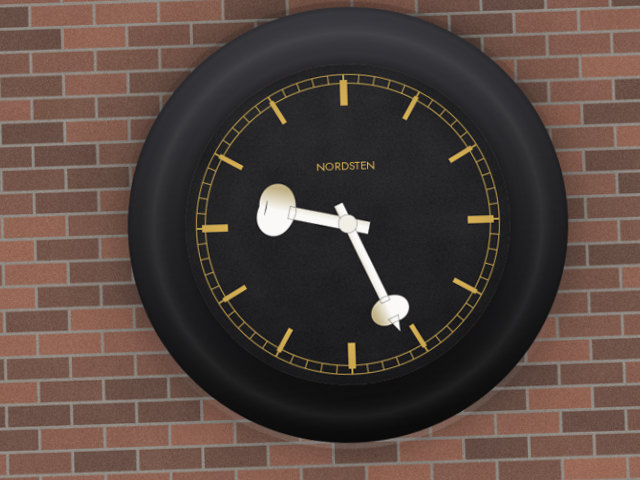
9h26
